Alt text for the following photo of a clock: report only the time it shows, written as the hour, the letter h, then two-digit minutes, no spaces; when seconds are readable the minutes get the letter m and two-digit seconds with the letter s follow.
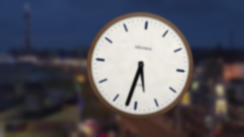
5h32
